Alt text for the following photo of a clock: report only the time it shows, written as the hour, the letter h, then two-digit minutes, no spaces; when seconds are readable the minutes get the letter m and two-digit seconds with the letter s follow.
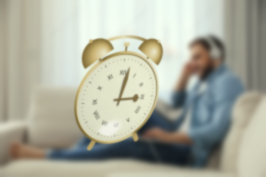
3h02
